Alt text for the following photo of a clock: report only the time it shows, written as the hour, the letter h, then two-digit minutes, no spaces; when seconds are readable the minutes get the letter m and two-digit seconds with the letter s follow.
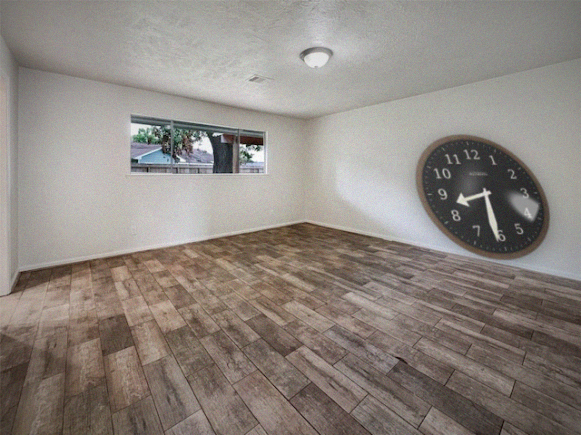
8h31
